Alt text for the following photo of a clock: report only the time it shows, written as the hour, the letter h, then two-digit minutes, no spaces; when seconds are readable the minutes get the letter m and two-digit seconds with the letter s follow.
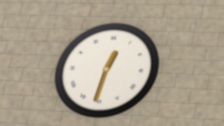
12h31
